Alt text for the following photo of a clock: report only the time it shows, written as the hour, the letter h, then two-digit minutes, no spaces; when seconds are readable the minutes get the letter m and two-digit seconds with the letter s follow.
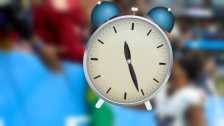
11h26
